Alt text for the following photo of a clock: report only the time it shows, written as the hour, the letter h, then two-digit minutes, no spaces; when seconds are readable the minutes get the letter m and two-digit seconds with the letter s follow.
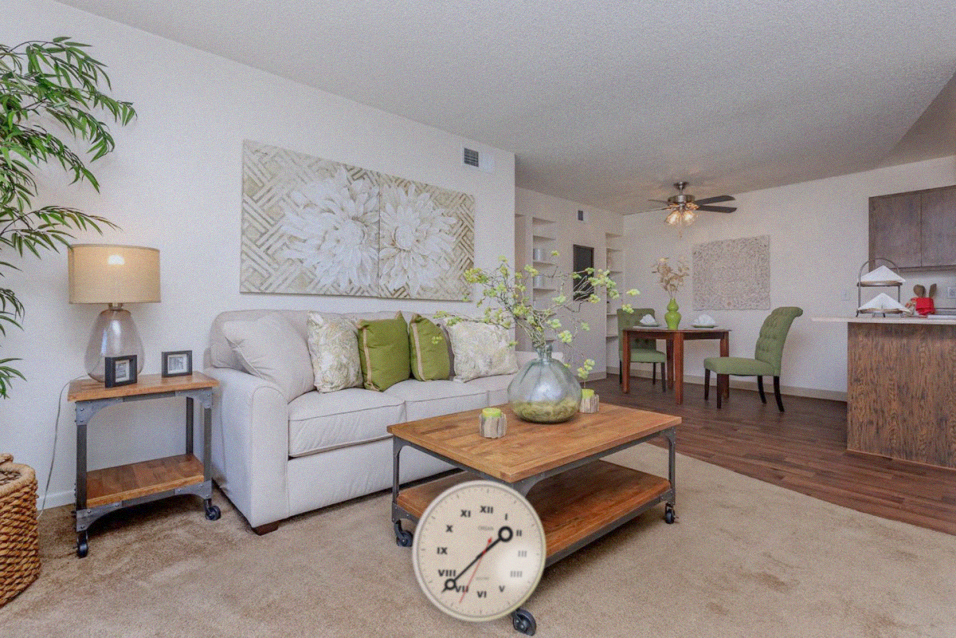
1h37m34s
